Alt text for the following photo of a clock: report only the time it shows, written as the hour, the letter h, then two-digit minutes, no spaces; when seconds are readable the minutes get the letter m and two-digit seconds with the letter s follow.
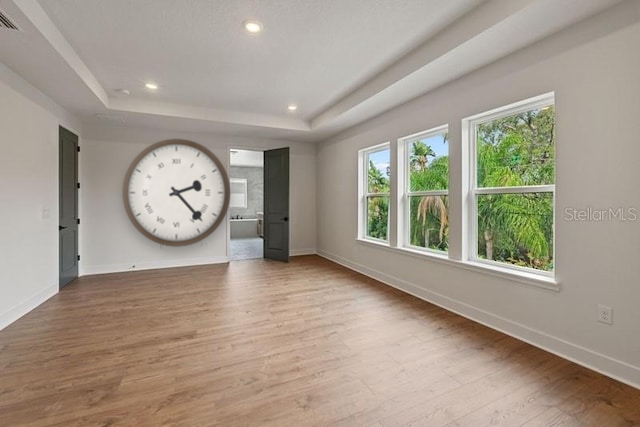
2h23
